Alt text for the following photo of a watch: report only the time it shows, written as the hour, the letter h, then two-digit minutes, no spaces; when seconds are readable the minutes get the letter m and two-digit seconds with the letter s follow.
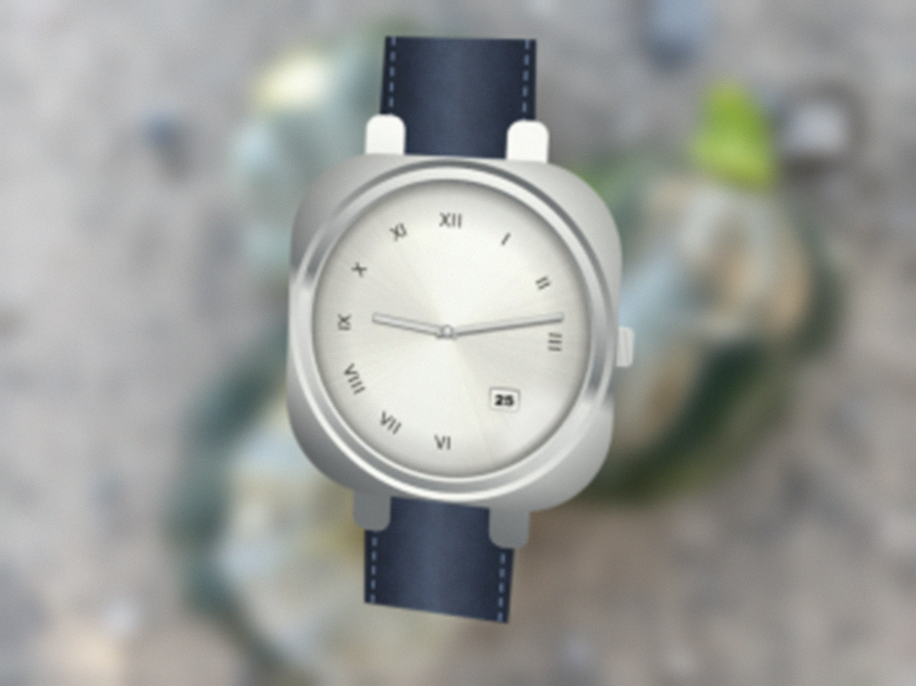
9h13
